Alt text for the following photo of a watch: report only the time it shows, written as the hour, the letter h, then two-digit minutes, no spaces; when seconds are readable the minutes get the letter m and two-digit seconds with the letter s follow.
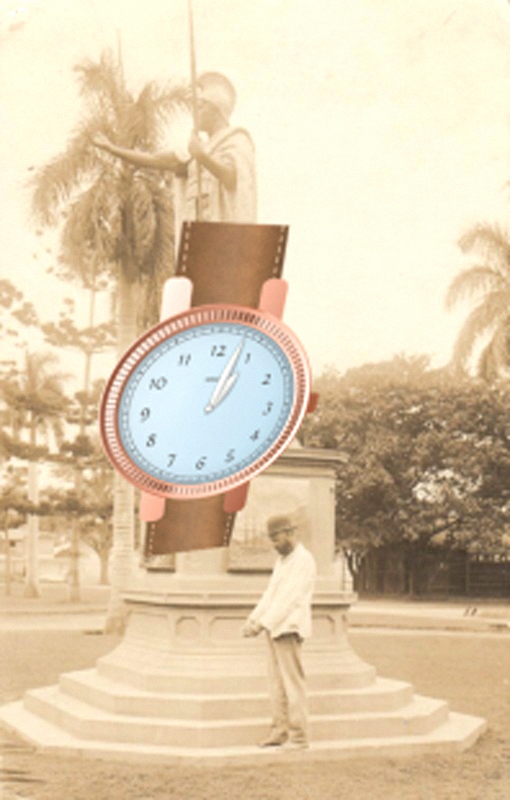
1h03
